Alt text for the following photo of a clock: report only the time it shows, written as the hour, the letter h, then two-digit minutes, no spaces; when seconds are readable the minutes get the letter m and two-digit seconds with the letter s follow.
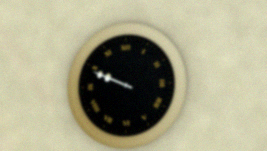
9h49
